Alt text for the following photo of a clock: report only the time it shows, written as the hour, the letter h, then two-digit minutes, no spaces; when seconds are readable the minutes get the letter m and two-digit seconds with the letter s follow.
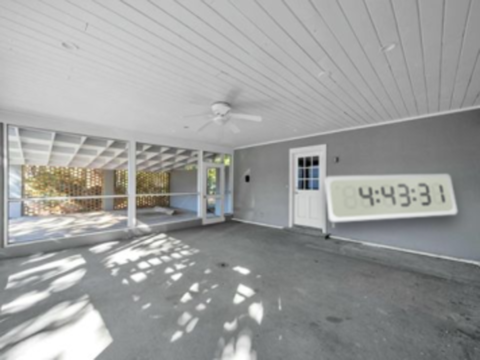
4h43m31s
